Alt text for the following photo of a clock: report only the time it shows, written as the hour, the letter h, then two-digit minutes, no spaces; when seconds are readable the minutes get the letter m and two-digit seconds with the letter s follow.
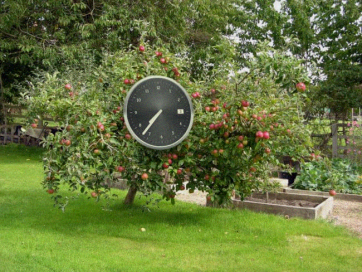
7h37
